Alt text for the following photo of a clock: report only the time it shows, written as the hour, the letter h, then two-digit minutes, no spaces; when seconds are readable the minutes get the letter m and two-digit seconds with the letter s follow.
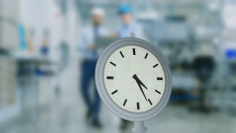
4h26
